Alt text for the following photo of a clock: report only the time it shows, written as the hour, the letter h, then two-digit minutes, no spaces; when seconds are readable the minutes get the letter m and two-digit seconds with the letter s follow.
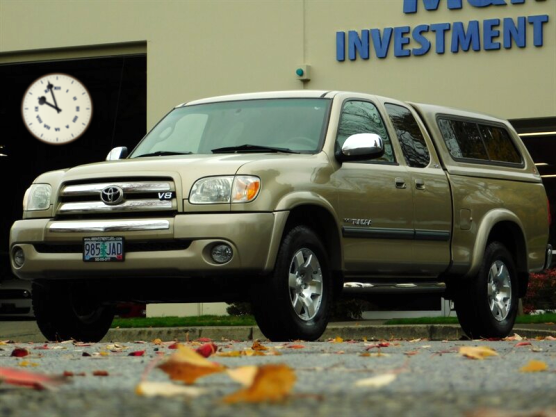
9h57
